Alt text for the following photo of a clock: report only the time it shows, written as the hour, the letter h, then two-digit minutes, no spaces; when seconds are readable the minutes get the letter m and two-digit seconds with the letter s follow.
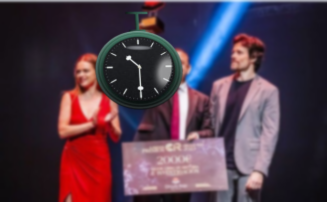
10h30
